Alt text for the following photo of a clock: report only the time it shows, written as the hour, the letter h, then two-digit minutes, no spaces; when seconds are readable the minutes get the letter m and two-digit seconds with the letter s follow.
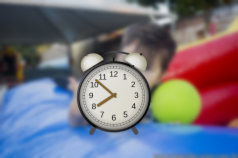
7h52
